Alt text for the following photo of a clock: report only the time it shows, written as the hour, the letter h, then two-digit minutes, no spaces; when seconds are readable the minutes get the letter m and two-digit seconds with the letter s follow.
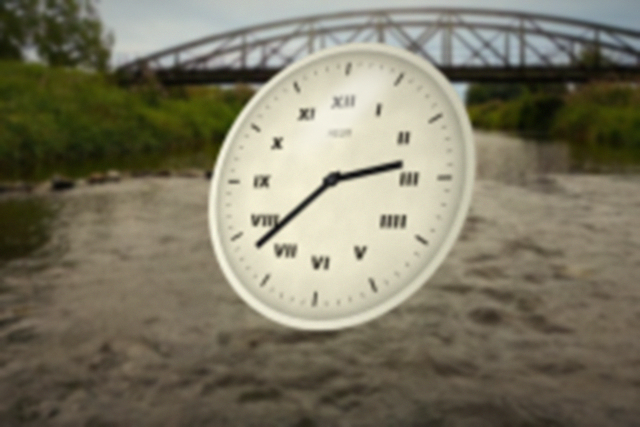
2h38
